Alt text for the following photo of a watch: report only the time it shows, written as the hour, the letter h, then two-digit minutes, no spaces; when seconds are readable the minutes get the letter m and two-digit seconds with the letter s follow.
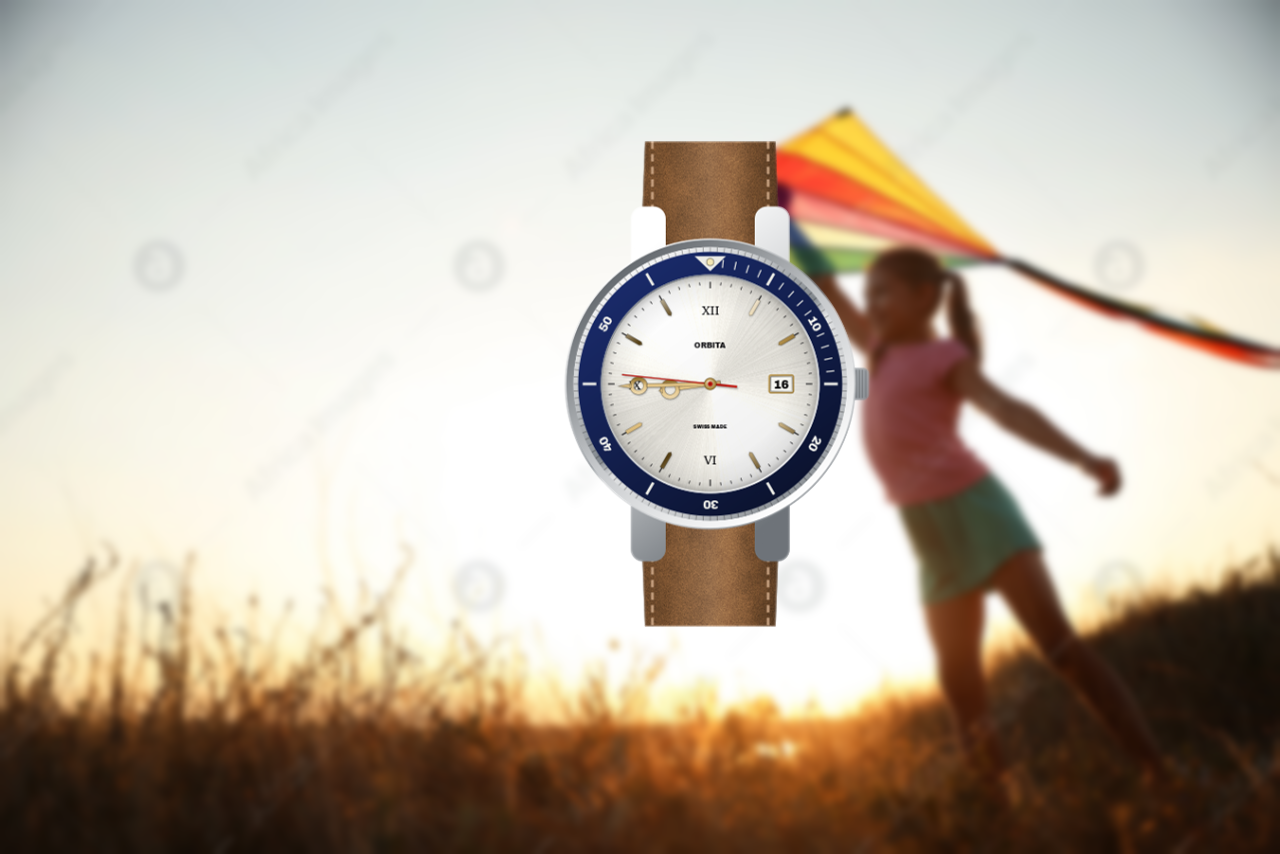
8h44m46s
